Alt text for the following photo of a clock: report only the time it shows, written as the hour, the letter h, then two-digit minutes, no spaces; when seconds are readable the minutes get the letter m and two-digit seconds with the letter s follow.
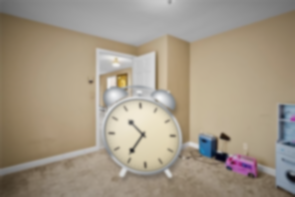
10h36
